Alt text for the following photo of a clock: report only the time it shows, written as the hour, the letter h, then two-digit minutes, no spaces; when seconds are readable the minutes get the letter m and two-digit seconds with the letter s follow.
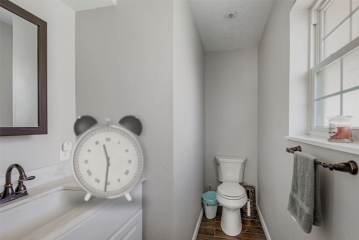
11h31
